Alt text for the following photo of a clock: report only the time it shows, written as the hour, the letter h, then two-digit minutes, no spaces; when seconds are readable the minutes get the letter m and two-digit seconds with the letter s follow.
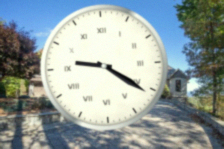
9h21
